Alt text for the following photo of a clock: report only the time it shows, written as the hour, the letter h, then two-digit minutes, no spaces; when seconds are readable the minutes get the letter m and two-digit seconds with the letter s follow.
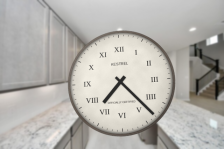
7h23
